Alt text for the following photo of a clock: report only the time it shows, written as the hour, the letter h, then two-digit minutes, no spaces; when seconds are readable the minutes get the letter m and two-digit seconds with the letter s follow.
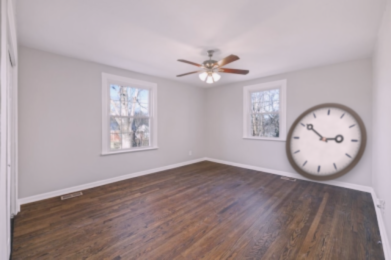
2h51
